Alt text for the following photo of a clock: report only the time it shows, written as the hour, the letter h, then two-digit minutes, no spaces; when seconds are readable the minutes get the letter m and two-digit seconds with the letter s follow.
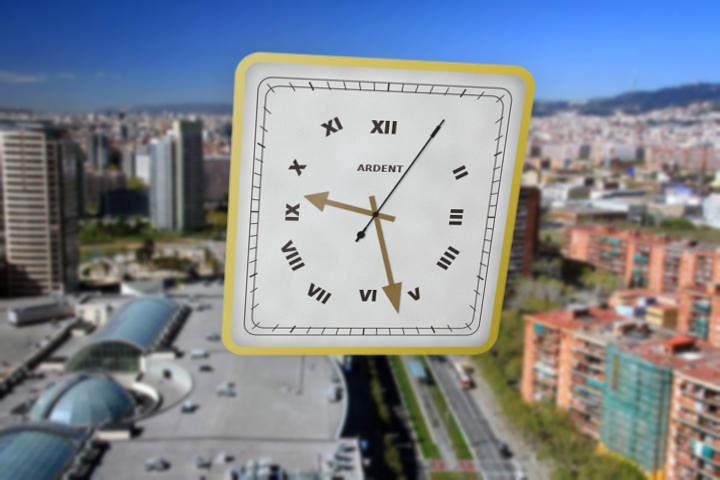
9h27m05s
